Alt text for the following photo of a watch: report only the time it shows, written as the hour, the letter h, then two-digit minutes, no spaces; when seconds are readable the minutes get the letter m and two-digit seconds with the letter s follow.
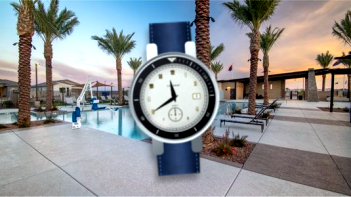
11h40
